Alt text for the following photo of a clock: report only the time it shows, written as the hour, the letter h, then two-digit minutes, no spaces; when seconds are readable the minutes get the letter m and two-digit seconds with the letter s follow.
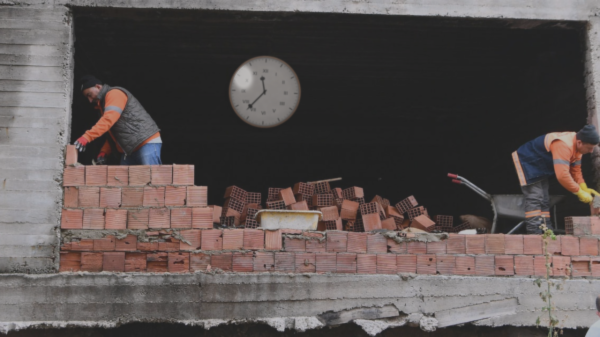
11h37
